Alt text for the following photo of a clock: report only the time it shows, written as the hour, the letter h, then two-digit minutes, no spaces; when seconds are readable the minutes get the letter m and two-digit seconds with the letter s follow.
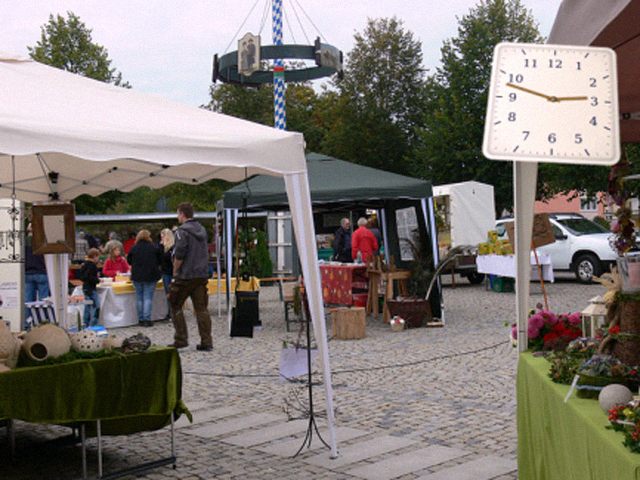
2h48
